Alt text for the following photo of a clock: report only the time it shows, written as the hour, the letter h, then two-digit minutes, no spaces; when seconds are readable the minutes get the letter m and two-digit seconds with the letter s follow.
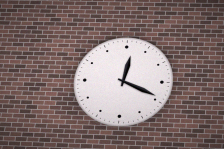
12h19
